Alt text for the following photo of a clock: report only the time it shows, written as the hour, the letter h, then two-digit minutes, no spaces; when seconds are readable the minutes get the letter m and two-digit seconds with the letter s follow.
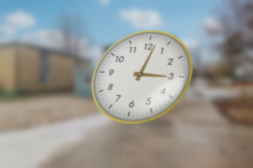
3h02
